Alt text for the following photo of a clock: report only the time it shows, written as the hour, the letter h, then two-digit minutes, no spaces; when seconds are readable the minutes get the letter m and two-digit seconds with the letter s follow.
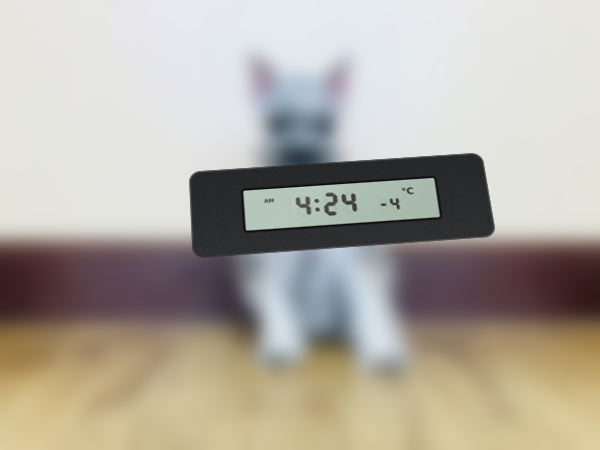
4h24
